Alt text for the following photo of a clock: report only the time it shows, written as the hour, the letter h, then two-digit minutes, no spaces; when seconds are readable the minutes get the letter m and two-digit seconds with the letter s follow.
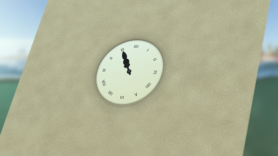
10h55
